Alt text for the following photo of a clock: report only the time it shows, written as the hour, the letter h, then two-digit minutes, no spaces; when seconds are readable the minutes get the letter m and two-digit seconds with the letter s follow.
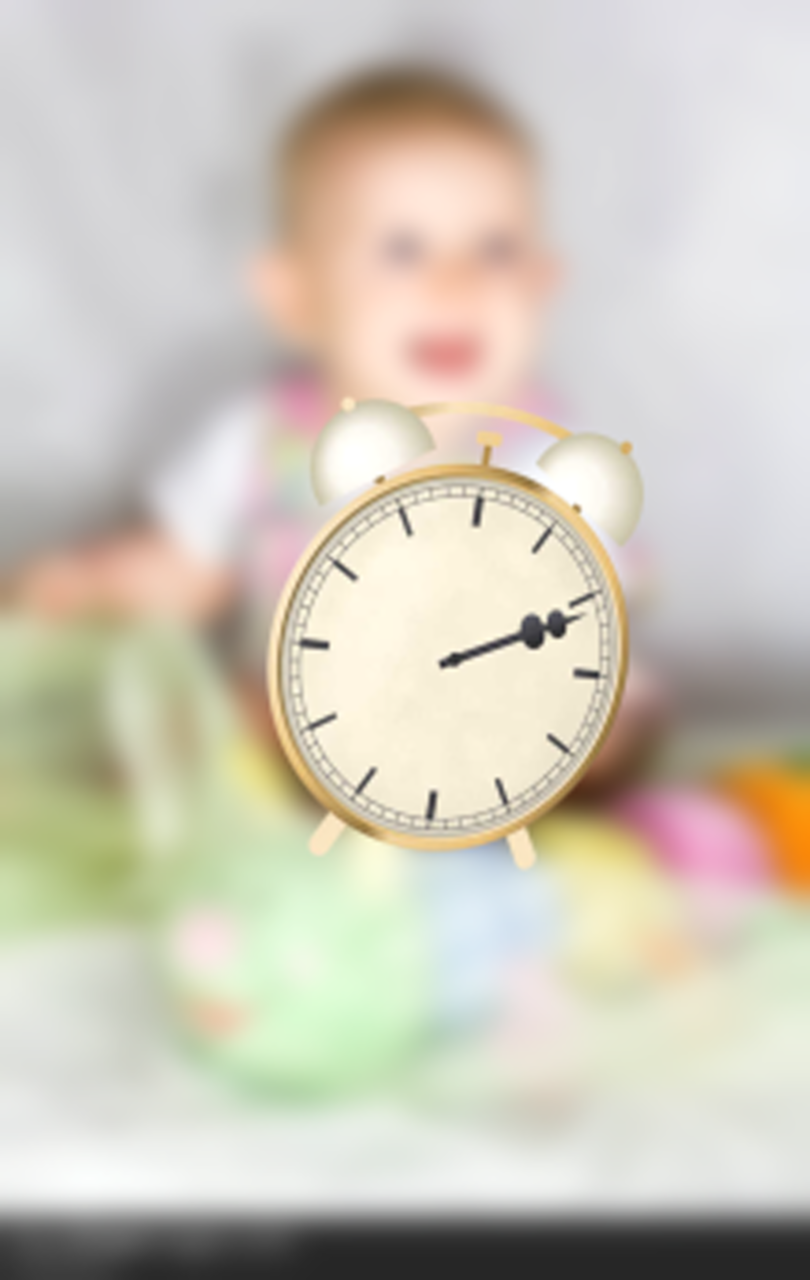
2h11
